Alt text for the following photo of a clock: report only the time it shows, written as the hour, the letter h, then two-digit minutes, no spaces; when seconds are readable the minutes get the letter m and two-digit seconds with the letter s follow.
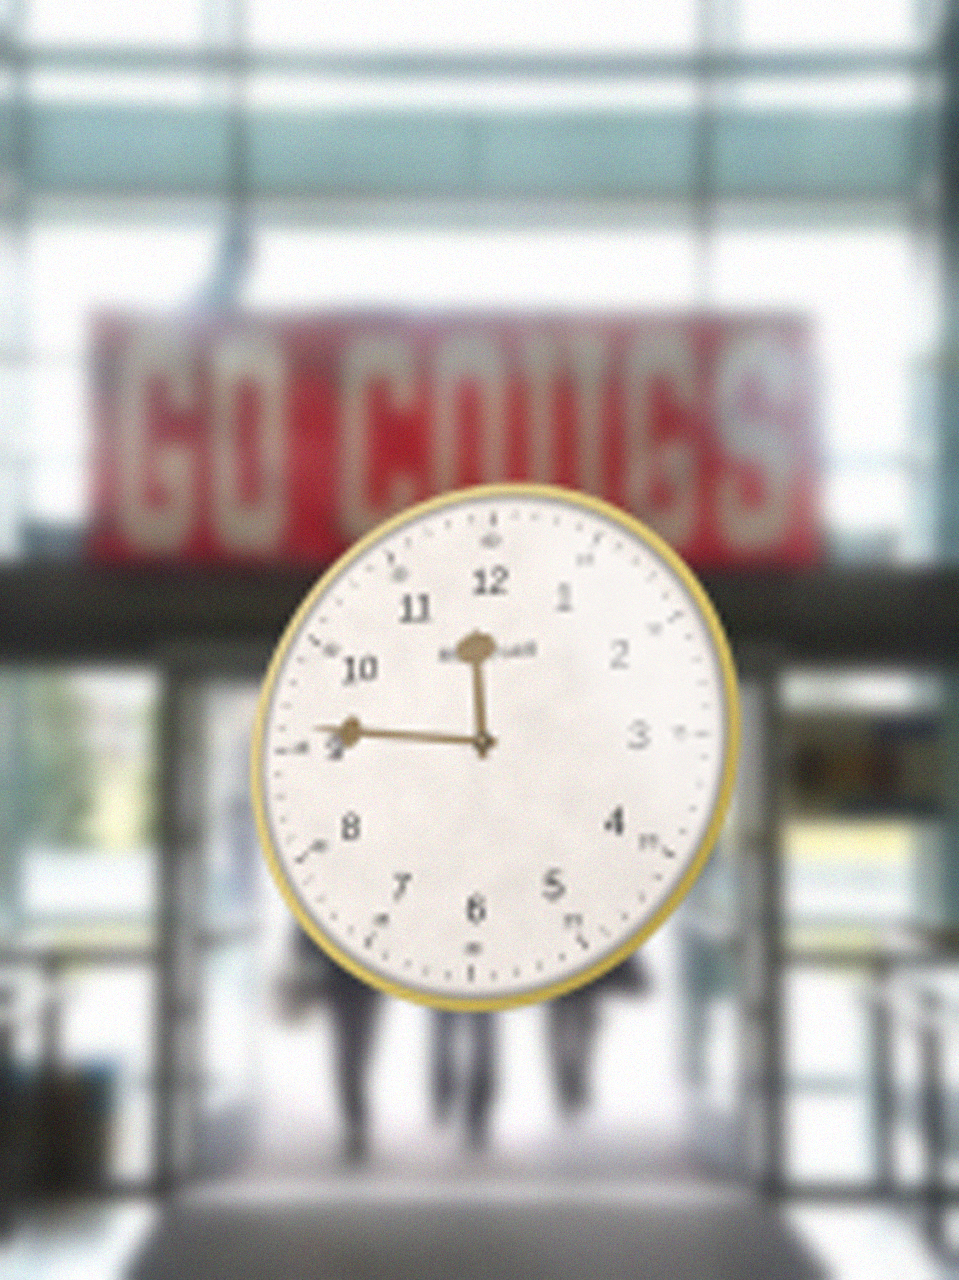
11h46
